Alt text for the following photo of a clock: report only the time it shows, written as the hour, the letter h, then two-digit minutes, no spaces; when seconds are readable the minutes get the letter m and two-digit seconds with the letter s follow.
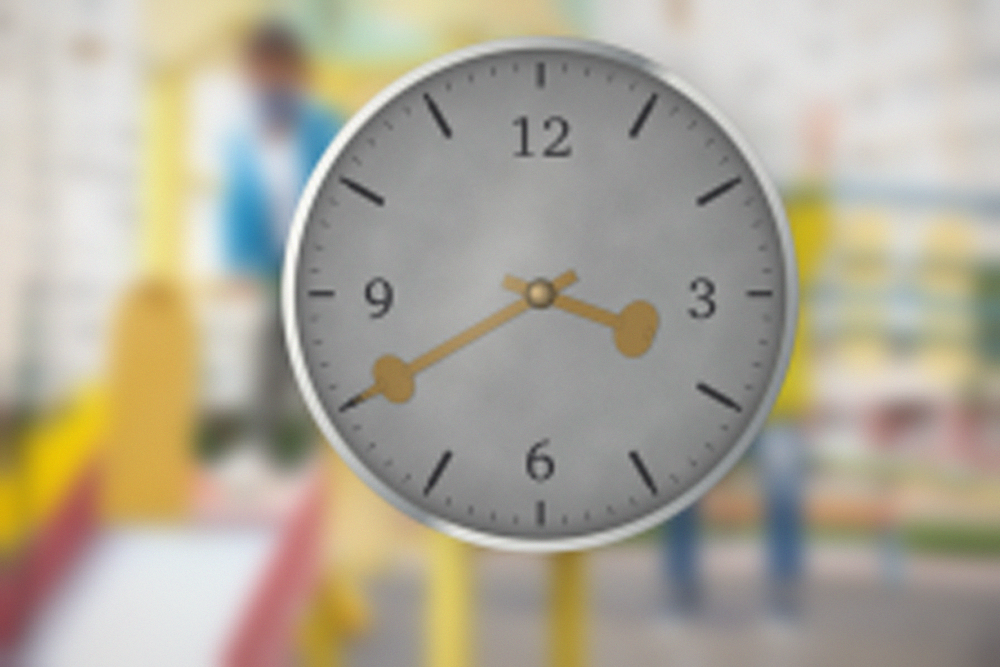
3h40
